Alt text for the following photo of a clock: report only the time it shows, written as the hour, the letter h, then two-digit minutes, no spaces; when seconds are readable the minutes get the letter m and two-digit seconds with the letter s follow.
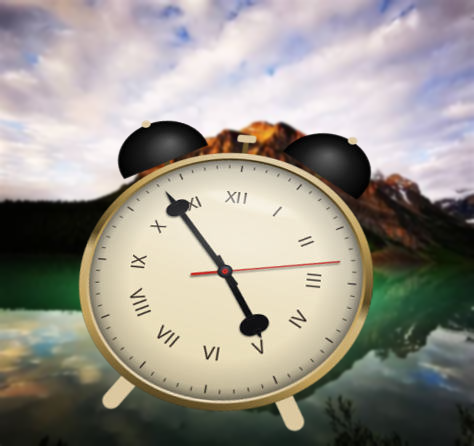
4h53m13s
